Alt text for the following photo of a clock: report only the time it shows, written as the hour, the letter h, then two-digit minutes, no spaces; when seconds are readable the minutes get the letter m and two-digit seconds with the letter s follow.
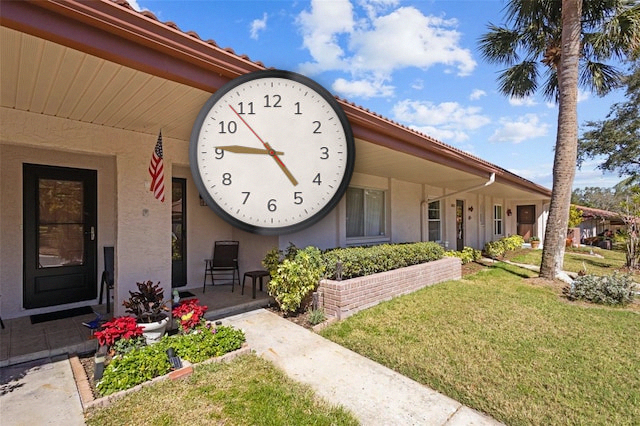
4h45m53s
